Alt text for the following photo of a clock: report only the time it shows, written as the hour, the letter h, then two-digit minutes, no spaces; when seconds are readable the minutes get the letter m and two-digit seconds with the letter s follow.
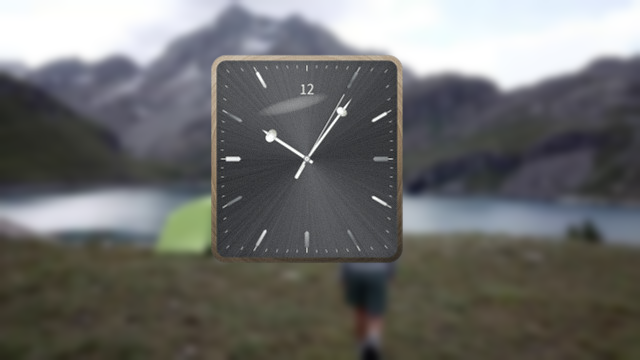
10h06m05s
